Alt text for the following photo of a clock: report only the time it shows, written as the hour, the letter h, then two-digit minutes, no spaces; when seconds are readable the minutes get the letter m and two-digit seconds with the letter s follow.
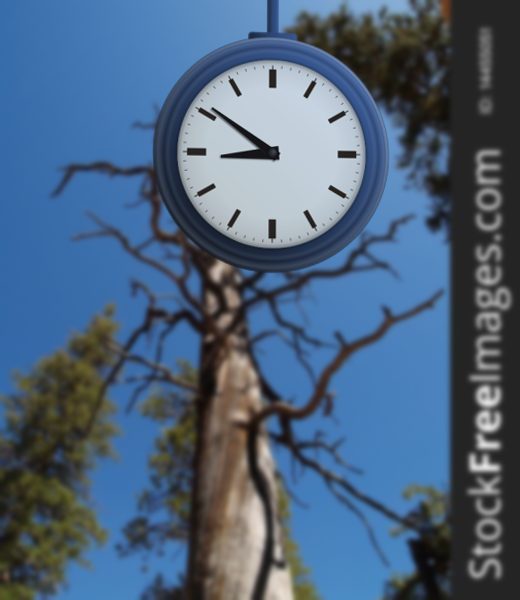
8h51
